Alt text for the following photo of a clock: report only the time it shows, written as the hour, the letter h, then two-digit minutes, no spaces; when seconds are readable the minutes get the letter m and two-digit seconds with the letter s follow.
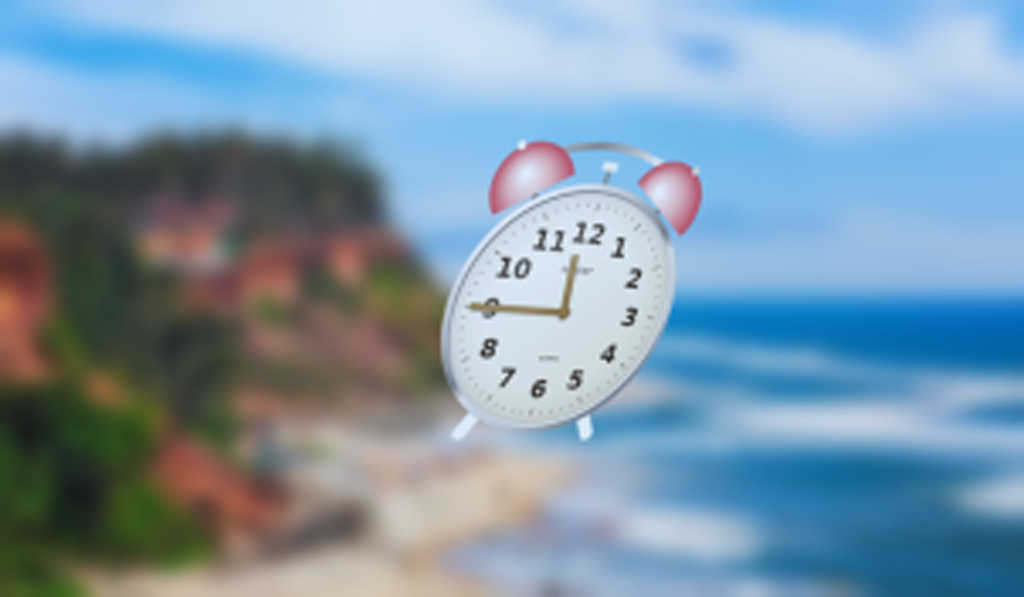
11h45
